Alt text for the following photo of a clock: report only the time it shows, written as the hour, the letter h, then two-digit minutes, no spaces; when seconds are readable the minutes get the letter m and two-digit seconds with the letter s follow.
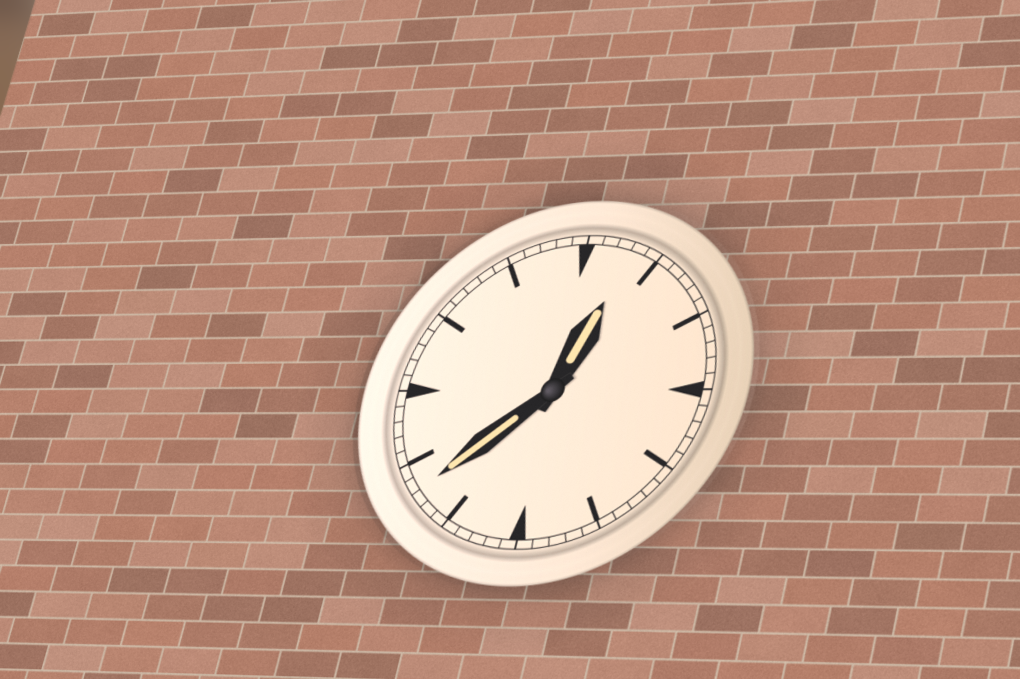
12h38
